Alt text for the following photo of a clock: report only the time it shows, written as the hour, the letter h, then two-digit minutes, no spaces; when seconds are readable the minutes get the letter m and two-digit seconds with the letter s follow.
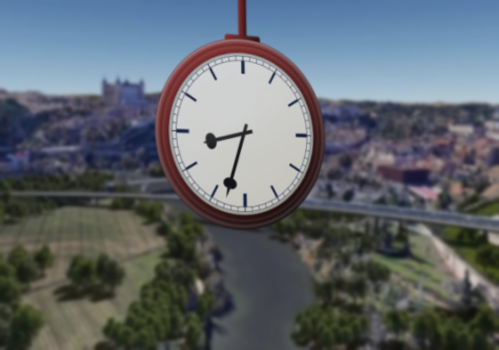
8h33
